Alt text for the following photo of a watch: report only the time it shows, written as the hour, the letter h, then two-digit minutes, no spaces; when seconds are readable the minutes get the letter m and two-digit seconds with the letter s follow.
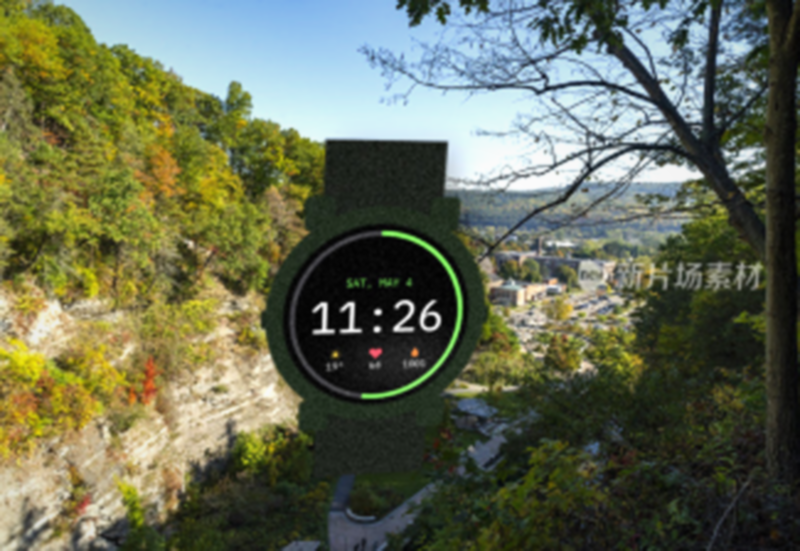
11h26
